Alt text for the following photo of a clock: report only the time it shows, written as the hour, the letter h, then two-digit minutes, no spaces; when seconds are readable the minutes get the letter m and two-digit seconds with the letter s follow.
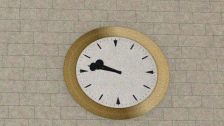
9h47
